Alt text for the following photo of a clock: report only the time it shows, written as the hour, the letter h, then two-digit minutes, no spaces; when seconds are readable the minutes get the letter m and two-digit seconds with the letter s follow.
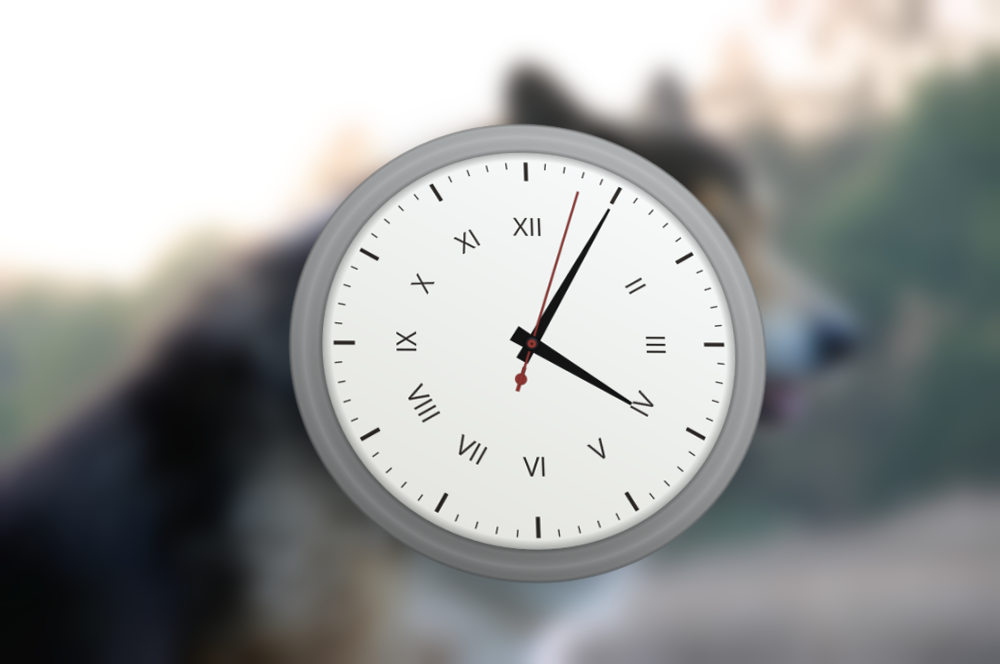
4h05m03s
